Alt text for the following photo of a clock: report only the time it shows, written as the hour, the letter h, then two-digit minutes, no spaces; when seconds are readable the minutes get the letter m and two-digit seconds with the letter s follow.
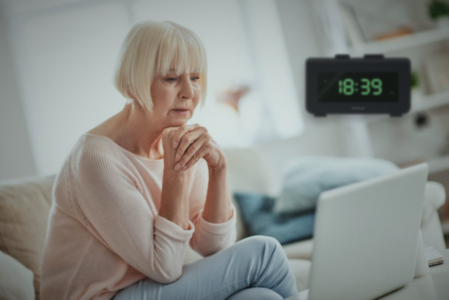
18h39
